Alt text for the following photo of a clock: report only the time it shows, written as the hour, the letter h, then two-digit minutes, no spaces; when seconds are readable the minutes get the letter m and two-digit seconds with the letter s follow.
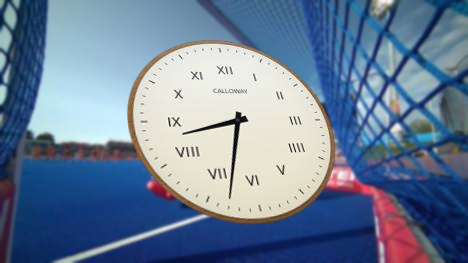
8h33
